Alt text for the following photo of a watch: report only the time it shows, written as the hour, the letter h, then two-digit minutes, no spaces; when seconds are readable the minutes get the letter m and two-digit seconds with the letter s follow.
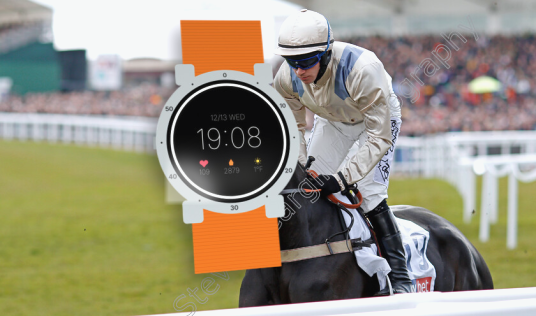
19h08
